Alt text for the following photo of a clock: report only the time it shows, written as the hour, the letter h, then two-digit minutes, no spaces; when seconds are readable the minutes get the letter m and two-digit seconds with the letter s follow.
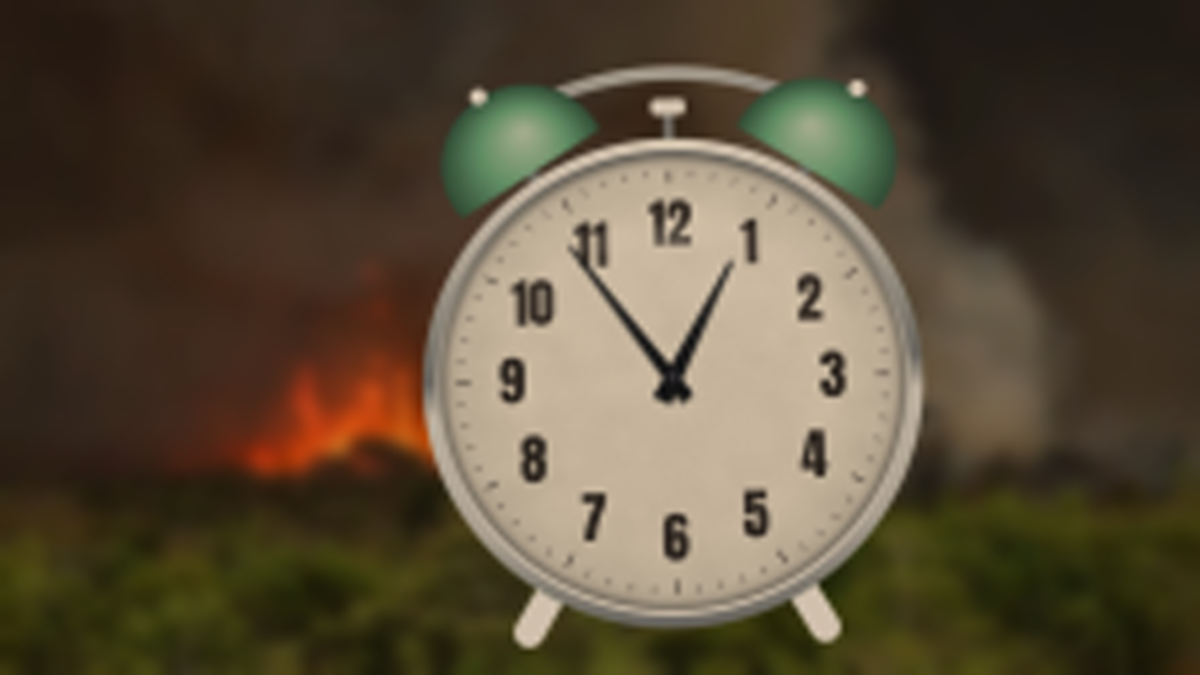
12h54
